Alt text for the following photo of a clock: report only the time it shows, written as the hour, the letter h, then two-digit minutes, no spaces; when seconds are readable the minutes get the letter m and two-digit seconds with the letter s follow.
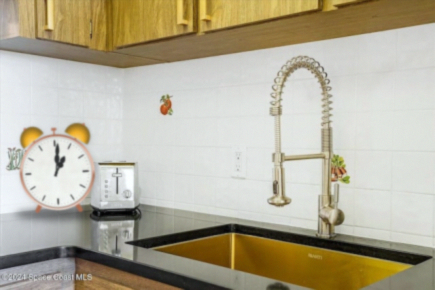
1h01
